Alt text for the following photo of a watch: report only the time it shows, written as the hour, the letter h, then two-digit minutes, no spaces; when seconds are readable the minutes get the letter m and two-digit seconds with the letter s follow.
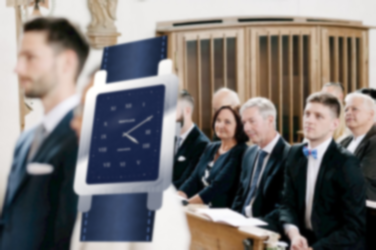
4h10
